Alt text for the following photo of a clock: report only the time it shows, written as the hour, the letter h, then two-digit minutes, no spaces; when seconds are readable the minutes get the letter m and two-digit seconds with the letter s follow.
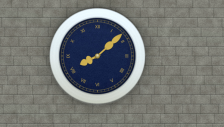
8h08
